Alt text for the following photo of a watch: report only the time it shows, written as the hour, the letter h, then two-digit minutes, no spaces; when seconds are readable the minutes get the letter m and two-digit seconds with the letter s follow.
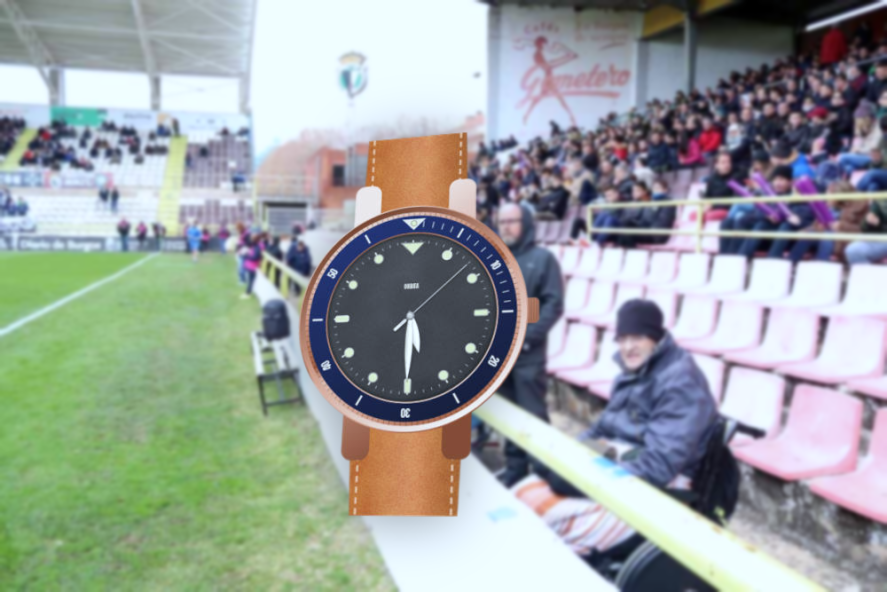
5h30m08s
